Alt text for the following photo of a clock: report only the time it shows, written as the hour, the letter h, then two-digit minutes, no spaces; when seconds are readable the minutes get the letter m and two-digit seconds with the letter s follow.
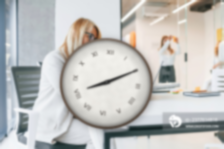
8h10
